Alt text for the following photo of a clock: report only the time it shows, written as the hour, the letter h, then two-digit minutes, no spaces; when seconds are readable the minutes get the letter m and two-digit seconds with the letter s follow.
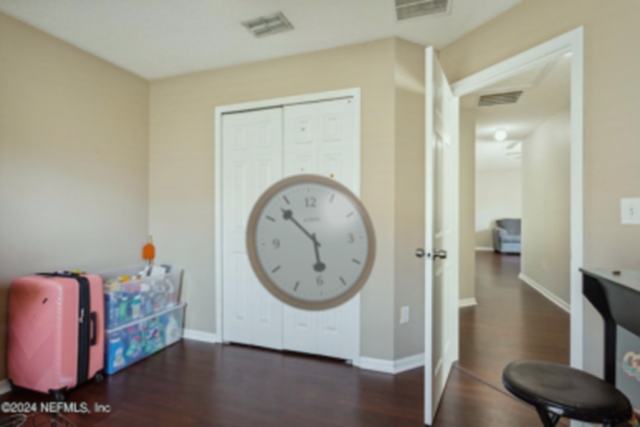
5h53
